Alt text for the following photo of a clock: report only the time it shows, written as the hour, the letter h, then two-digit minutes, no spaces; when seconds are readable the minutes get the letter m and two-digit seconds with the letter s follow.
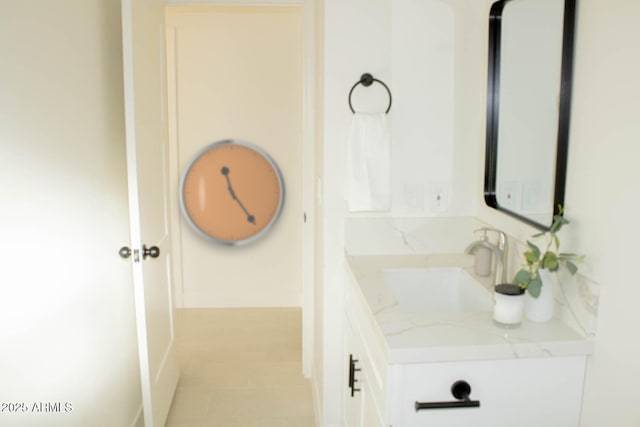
11h24
